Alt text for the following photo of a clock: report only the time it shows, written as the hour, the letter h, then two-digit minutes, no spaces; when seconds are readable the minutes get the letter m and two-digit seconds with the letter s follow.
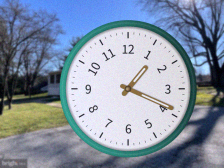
1h19
